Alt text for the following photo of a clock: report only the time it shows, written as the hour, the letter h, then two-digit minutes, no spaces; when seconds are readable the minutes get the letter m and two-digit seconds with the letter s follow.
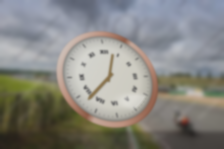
12h38
